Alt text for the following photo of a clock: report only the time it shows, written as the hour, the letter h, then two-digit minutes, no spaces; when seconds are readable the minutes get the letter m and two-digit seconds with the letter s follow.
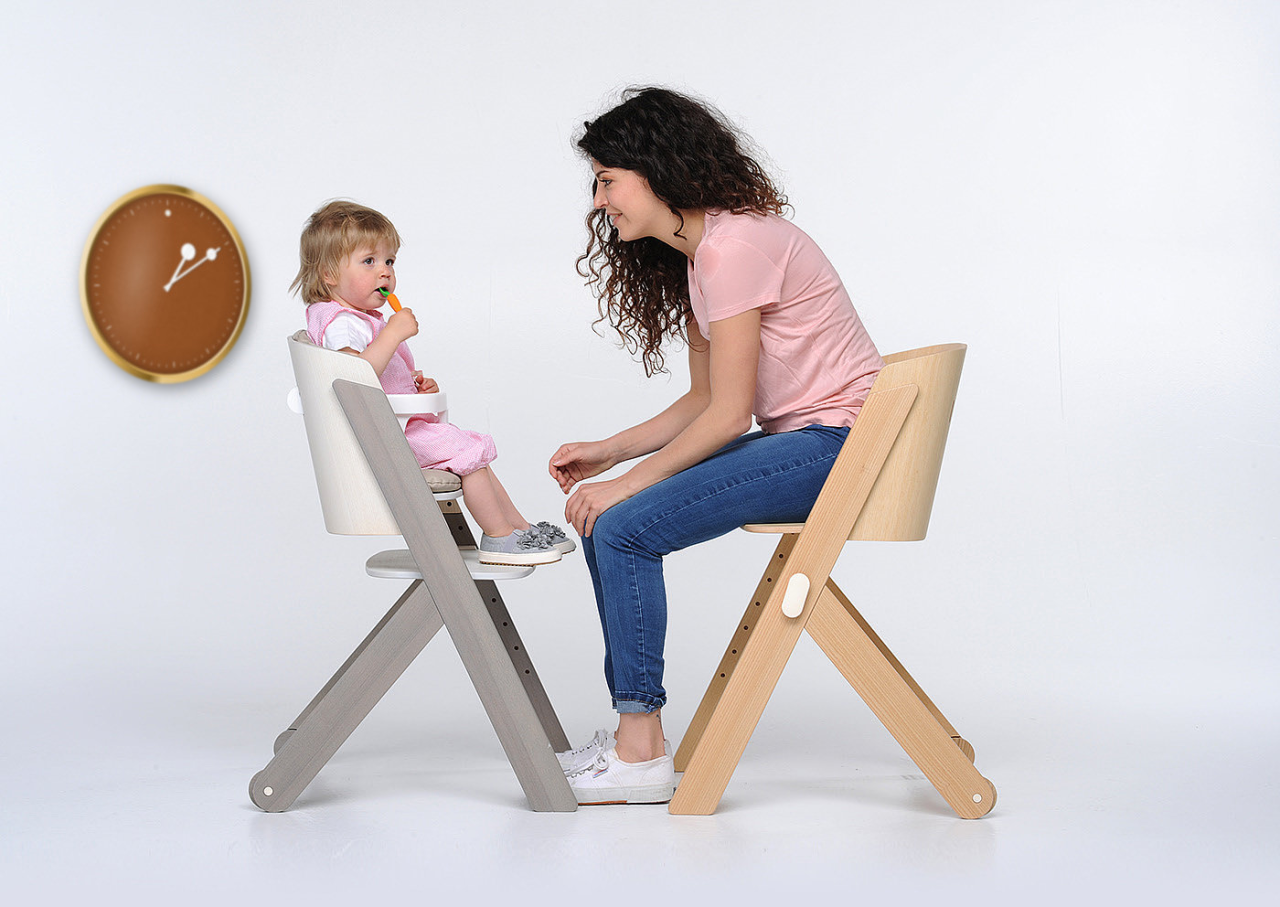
1h10
